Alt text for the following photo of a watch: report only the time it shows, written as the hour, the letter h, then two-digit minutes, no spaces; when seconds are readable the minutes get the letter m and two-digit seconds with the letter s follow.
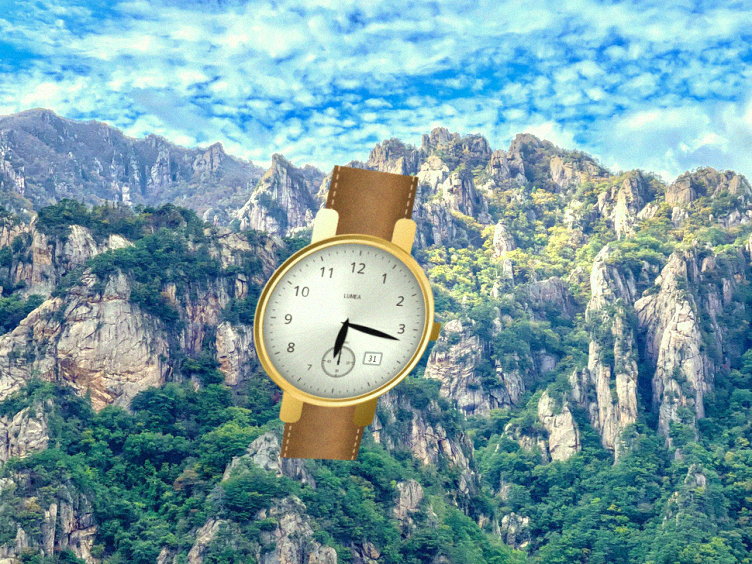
6h17
